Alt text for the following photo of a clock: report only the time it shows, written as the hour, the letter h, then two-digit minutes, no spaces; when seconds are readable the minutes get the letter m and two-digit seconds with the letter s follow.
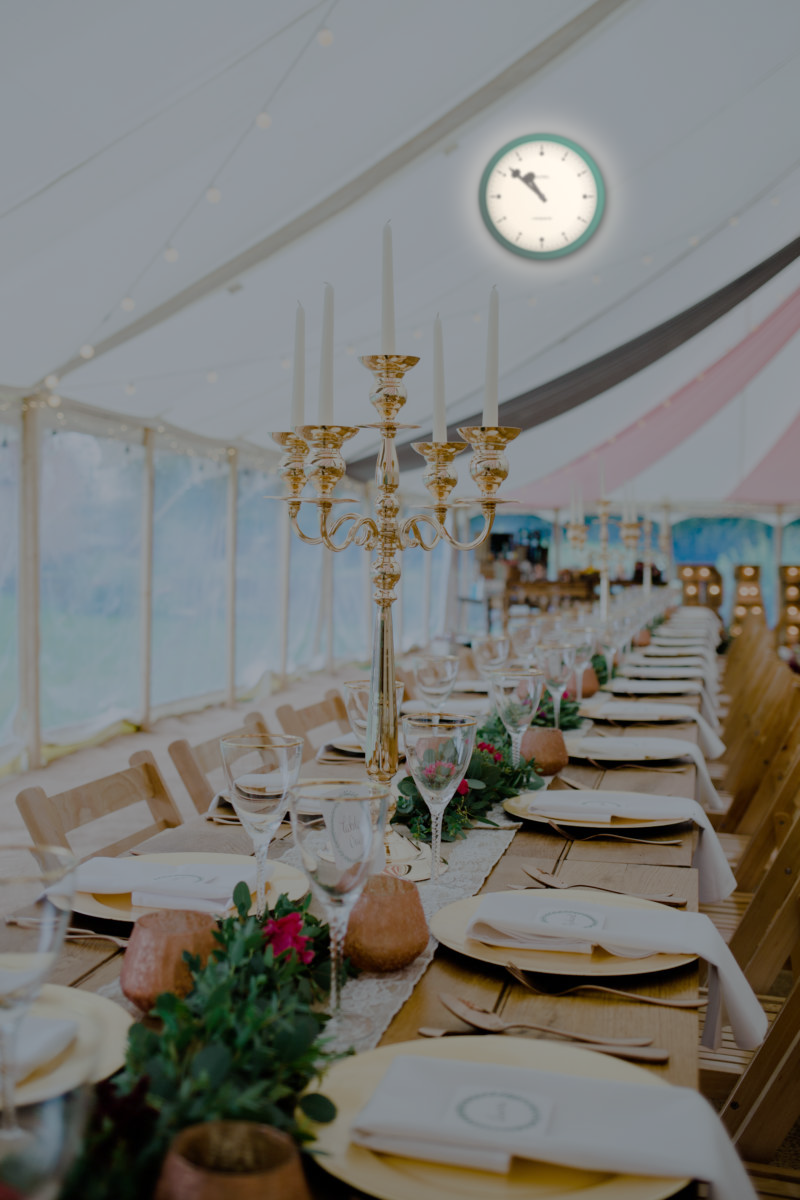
10h52
